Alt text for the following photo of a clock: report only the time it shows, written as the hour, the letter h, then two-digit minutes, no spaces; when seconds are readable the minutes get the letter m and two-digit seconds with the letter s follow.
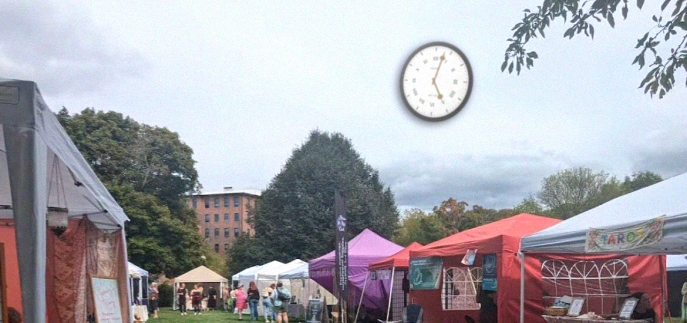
5h03
